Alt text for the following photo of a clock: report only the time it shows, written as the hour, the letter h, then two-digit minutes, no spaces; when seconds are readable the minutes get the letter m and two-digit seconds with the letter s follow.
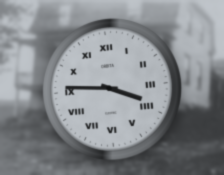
3h46
